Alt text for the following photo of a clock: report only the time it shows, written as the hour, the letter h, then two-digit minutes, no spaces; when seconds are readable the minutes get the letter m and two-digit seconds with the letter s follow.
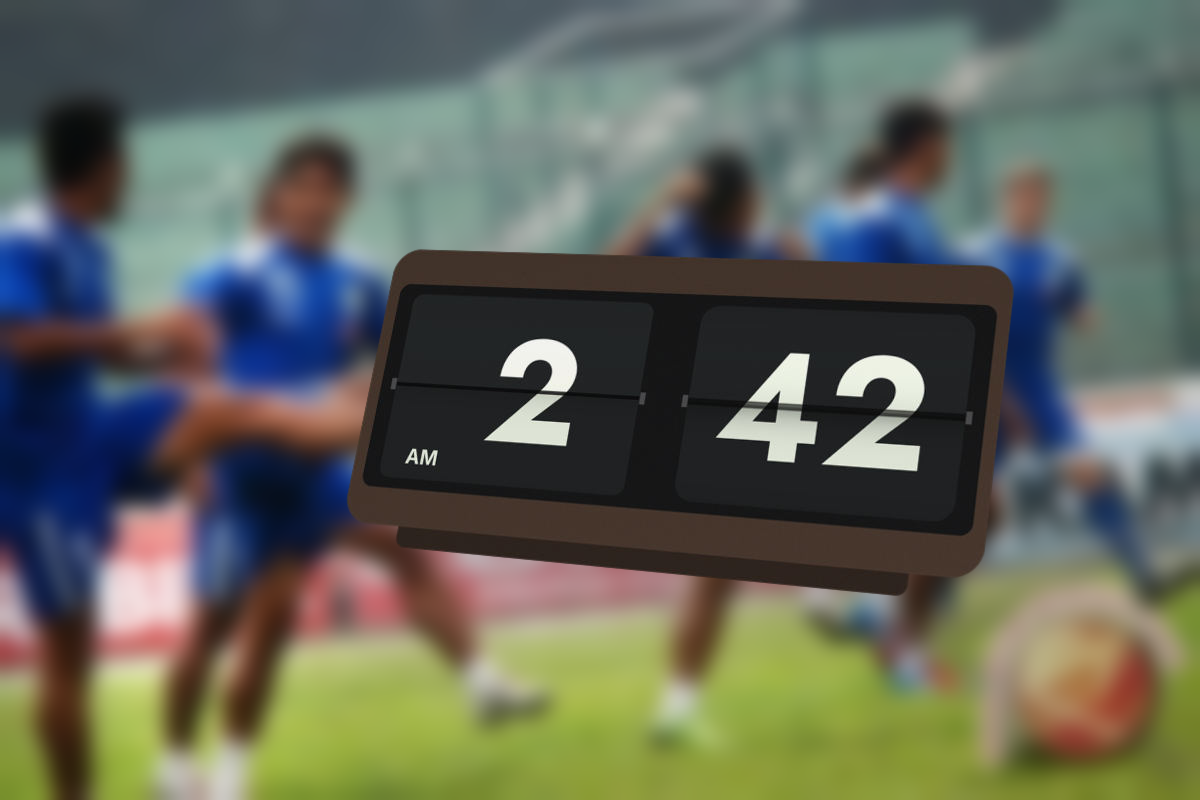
2h42
